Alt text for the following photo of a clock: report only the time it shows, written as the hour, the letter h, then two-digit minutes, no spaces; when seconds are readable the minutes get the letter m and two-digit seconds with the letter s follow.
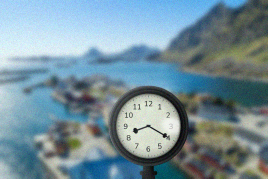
8h20
